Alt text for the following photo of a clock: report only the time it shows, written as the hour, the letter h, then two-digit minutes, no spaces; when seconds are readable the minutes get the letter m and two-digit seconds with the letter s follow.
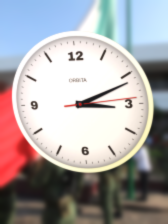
3h11m14s
